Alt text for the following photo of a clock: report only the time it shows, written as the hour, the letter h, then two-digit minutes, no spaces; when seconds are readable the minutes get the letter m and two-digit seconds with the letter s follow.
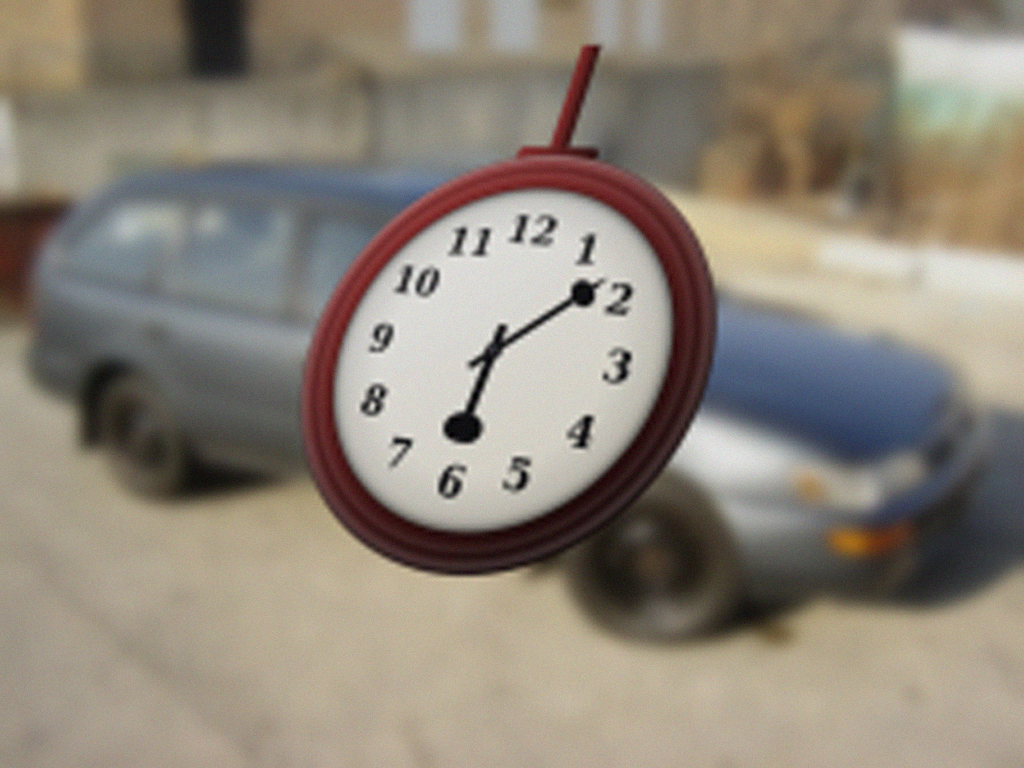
6h08
